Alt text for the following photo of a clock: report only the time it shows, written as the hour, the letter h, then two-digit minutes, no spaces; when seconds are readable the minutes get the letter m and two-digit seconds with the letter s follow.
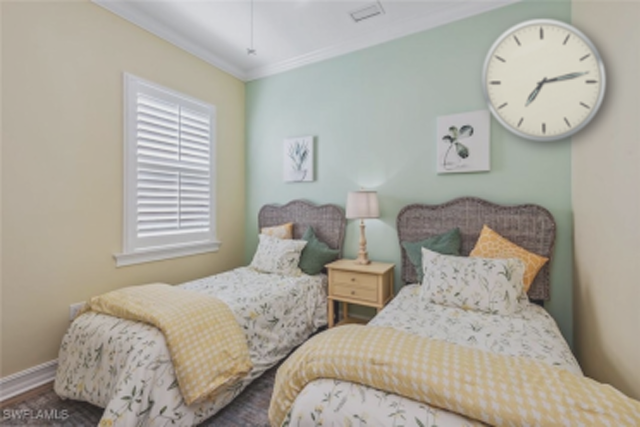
7h13
